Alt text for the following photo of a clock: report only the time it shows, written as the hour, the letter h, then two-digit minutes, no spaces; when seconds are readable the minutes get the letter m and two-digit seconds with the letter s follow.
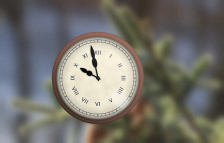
9h58
